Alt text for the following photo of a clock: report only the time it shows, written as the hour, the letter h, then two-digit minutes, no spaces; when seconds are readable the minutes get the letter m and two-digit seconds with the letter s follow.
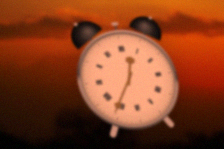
12h36
